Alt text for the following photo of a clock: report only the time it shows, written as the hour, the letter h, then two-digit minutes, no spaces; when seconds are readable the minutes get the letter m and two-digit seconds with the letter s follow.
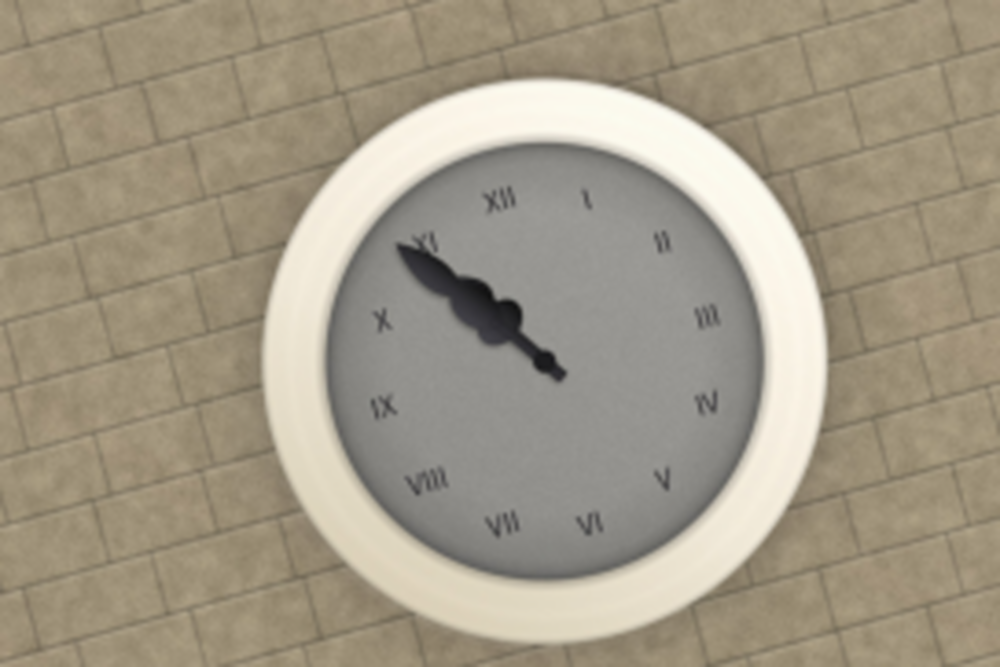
10h54
